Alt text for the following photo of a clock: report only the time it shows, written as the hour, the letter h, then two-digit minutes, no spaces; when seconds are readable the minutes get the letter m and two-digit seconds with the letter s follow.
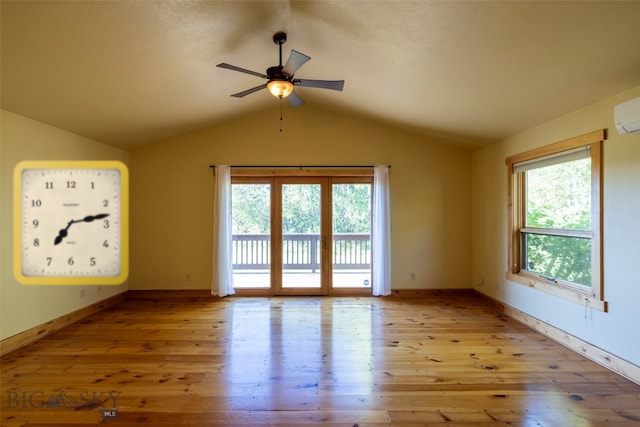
7h13
